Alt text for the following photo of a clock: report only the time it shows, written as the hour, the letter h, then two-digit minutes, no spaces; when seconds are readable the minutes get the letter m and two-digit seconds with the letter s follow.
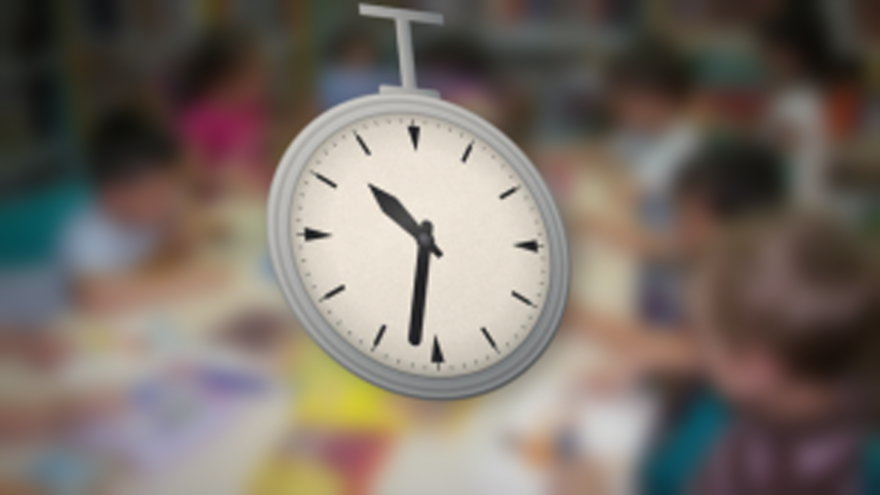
10h32
